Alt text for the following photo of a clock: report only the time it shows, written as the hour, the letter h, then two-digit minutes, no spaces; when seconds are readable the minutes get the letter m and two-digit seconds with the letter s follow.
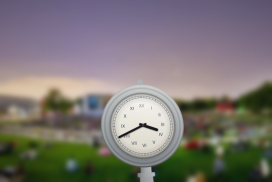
3h41
